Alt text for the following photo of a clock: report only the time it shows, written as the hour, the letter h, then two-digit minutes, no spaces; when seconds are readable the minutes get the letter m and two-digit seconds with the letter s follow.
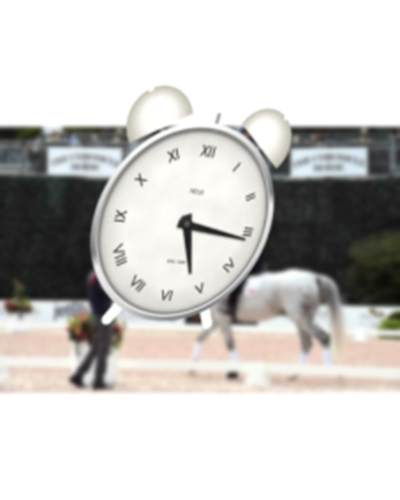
5h16
